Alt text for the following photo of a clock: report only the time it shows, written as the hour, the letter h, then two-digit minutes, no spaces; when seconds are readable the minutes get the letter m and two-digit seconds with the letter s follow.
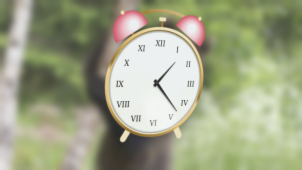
1h23
